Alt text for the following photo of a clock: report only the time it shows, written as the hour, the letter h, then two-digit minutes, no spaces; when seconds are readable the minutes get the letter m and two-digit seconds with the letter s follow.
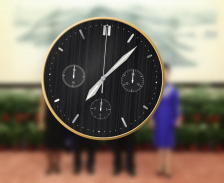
7h07
